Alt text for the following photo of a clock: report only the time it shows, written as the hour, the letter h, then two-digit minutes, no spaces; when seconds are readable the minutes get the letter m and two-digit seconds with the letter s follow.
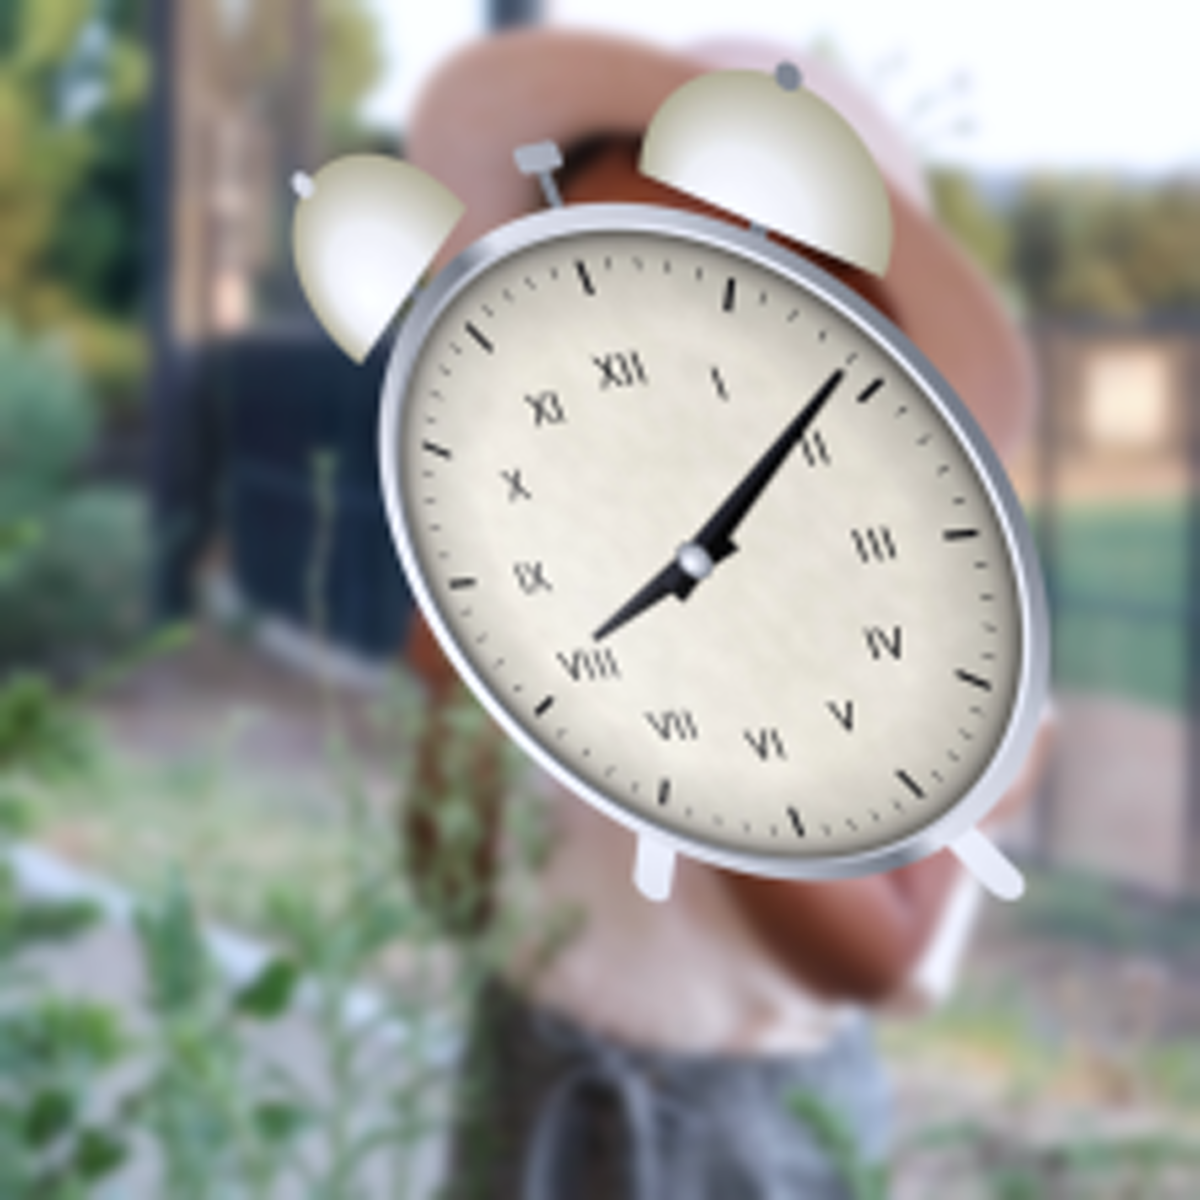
8h09
